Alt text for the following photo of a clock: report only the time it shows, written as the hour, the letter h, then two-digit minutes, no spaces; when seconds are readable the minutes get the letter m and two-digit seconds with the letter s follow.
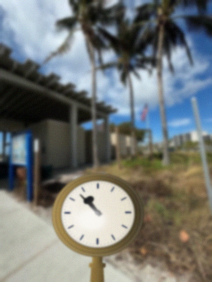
10h53
